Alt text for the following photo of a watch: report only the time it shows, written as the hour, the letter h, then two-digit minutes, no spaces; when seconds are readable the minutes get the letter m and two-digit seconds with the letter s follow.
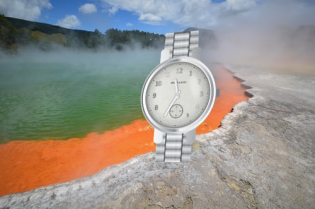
11h35
